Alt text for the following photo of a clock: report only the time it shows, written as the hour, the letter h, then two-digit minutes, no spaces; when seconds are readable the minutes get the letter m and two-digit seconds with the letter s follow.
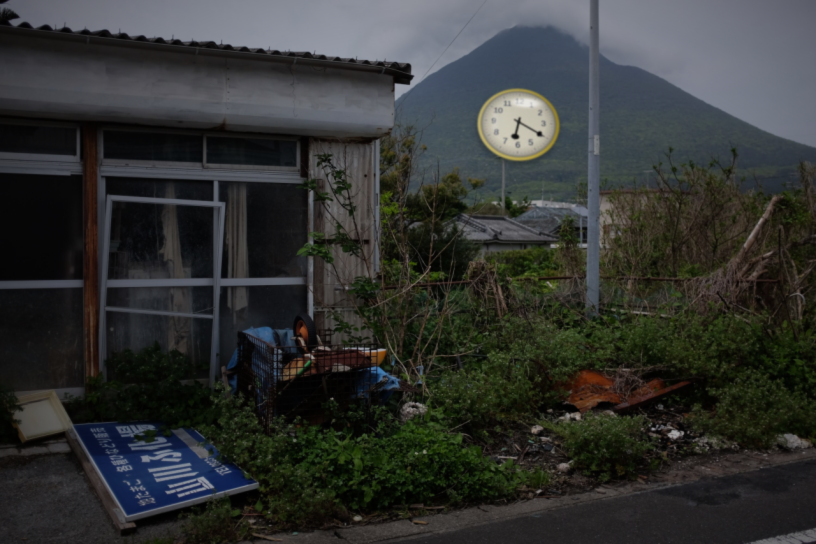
6h20
